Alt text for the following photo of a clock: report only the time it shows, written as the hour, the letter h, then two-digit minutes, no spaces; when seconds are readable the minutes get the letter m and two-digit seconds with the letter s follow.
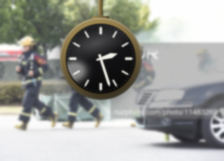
2h27
